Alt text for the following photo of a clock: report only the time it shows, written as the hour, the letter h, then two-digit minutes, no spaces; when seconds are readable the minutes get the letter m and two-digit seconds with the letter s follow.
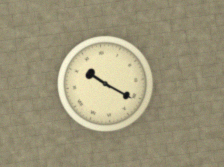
10h21
